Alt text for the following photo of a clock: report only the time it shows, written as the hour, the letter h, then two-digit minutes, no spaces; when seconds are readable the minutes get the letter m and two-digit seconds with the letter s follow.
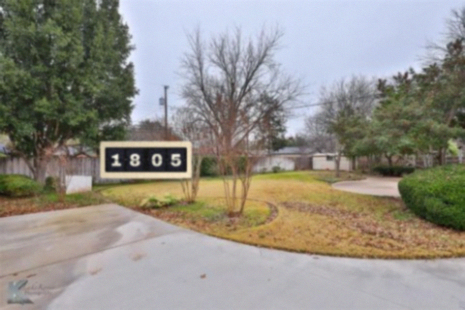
18h05
